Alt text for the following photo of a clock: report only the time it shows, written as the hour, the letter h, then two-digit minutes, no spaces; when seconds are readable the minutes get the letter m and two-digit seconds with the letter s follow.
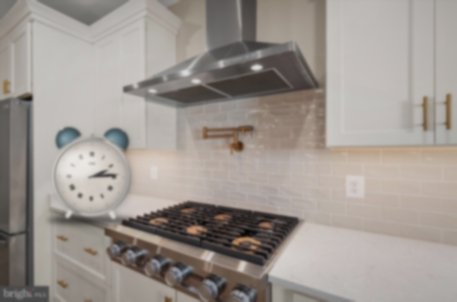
2h14
